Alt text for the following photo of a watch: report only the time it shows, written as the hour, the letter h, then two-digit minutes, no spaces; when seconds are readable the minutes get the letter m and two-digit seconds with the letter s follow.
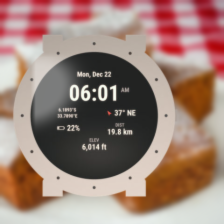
6h01
